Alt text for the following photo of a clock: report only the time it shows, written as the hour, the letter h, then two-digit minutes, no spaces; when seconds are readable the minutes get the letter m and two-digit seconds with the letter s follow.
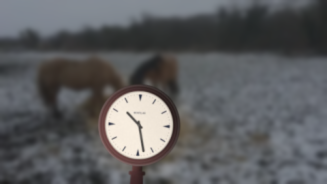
10h28
